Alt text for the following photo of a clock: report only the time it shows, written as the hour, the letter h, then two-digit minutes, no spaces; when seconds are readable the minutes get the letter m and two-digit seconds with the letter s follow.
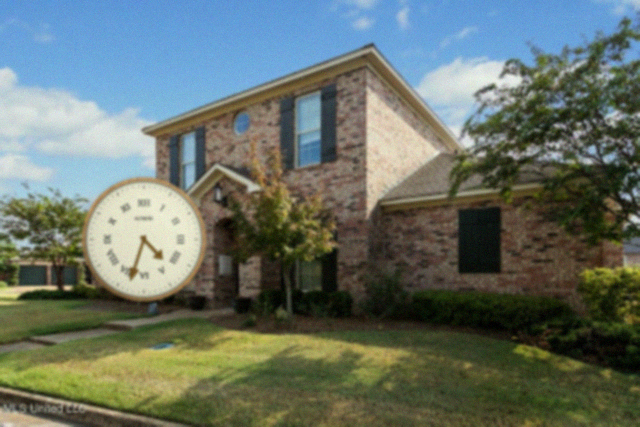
4h33
